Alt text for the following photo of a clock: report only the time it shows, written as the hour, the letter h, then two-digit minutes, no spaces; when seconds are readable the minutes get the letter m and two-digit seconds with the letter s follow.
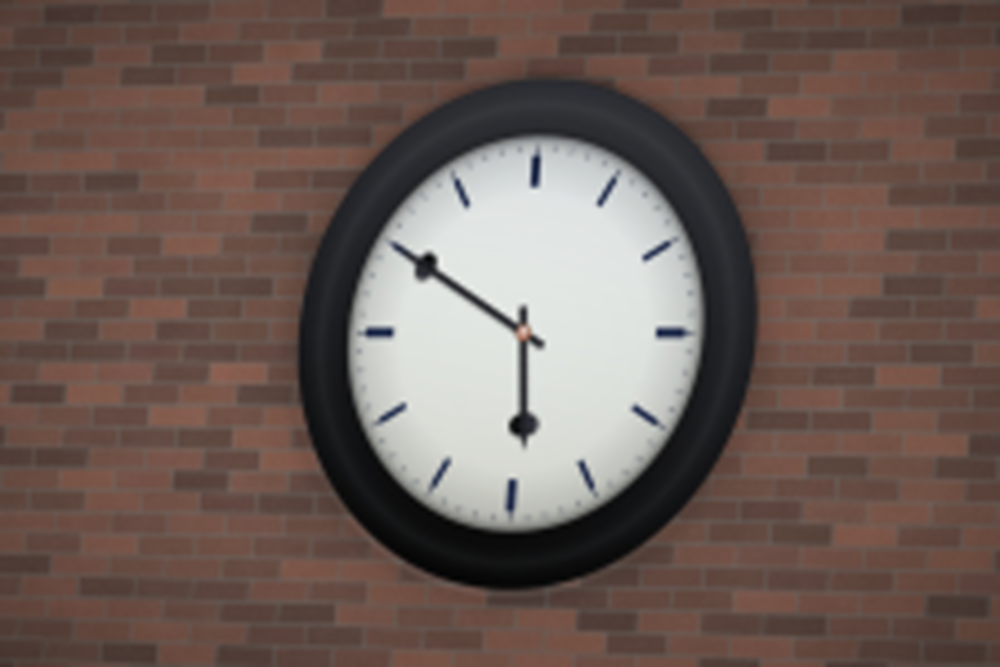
5h50
